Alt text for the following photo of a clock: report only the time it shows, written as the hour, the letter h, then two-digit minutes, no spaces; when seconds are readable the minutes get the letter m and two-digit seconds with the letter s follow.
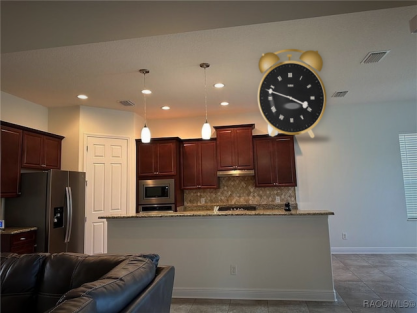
3h48
